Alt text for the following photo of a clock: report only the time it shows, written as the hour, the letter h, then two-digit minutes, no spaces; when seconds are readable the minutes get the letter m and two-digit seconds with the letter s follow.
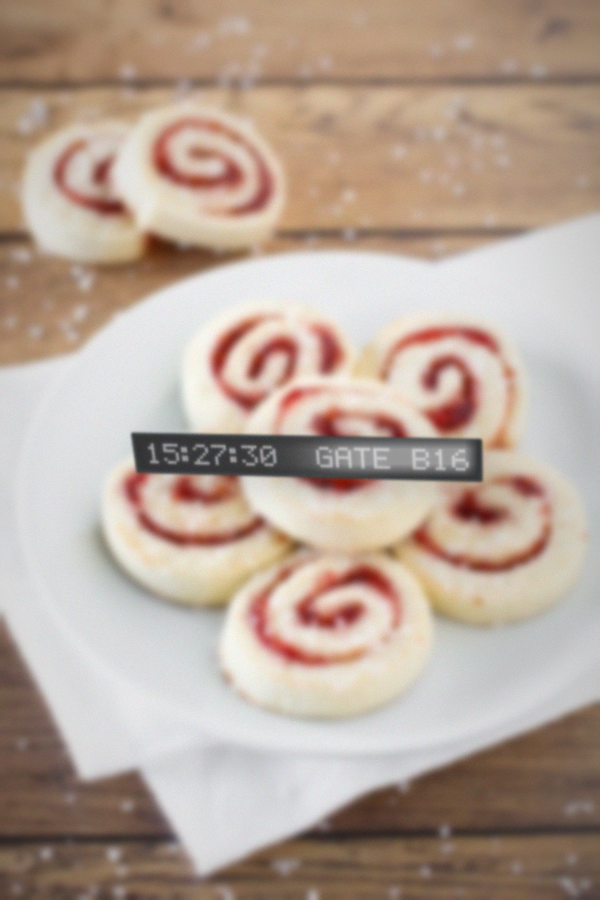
15h27m30s
